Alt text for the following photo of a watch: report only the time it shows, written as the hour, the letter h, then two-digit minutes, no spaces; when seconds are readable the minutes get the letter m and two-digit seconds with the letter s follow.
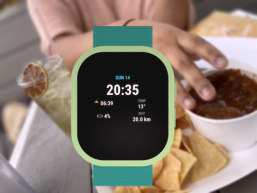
20h35
